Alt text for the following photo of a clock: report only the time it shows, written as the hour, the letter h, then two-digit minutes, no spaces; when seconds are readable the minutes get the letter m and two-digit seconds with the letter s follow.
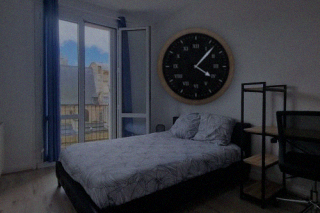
4h07
